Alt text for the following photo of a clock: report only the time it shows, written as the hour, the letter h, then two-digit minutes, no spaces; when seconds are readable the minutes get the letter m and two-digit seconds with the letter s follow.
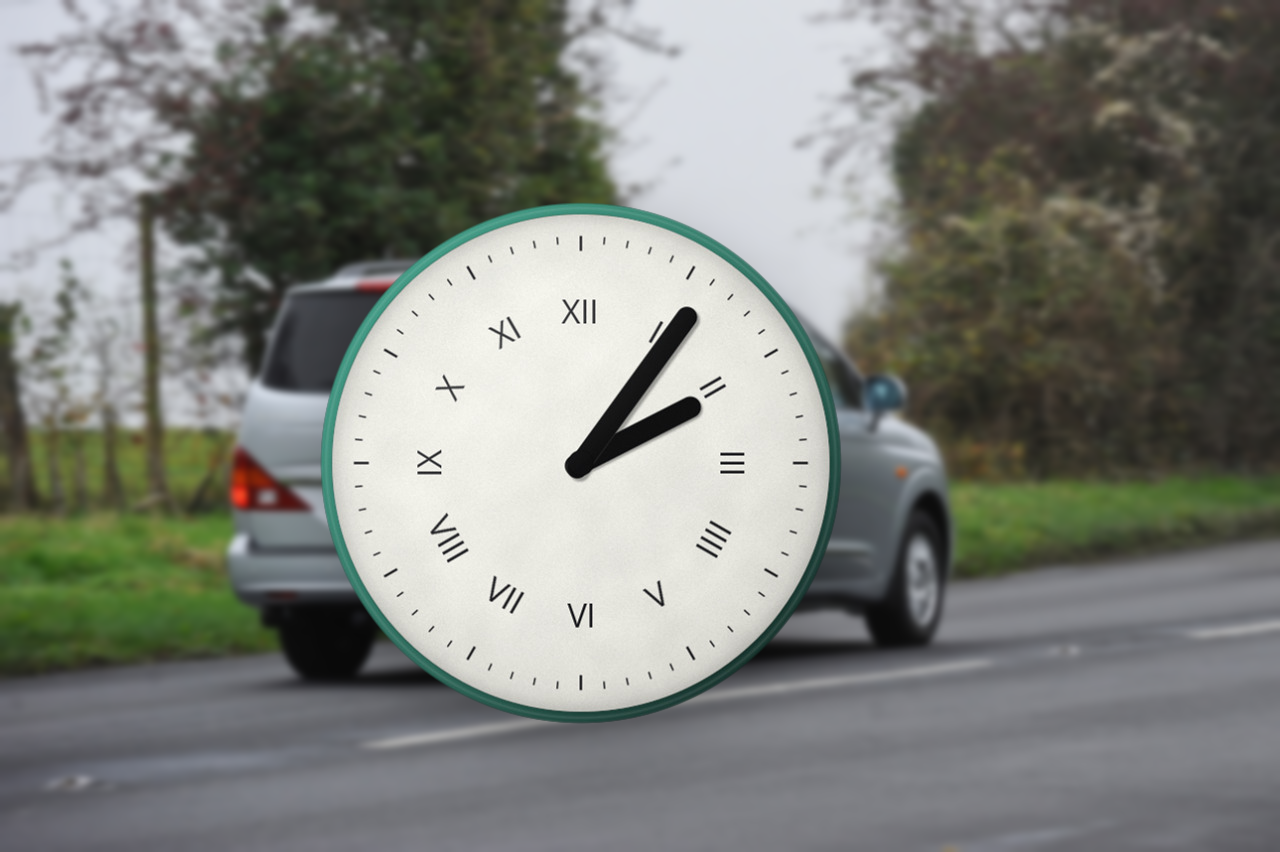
2h06
